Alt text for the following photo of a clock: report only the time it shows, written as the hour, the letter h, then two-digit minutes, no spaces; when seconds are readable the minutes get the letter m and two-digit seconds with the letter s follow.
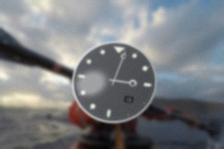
3h02
